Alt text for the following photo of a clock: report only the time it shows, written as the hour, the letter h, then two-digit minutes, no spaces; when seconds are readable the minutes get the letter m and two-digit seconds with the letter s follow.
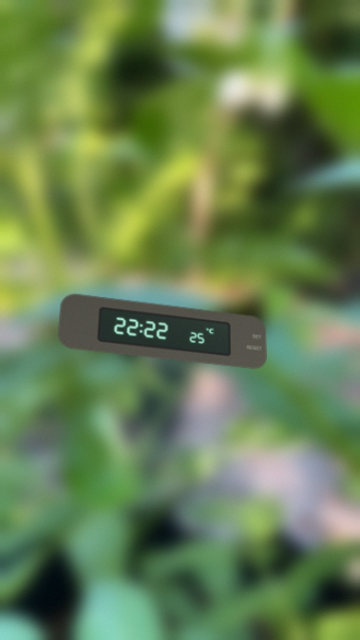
22h22
